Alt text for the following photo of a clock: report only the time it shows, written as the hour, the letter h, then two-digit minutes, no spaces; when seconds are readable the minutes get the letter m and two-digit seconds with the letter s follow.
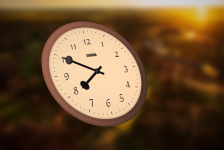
7h50
